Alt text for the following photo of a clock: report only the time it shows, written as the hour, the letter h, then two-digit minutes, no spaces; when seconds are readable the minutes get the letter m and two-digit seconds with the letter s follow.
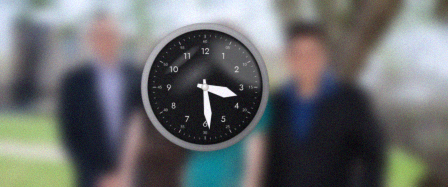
3h29
